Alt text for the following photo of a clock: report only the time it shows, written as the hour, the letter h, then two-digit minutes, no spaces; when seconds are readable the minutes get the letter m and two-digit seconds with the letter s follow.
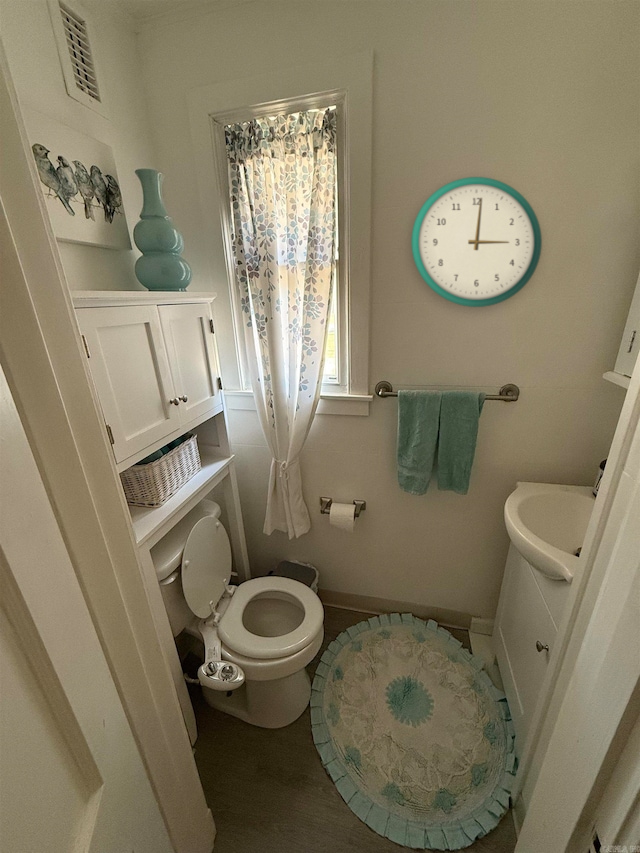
3h01
